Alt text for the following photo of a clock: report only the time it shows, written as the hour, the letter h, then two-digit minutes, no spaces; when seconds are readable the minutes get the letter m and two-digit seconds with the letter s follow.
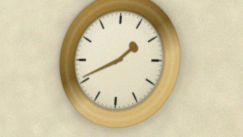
1h41
